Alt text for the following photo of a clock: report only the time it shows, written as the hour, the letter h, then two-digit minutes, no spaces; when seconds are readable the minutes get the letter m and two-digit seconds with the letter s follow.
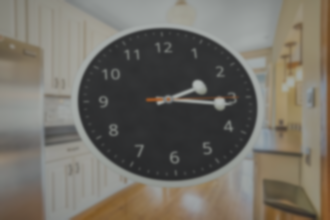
2h16m15s
